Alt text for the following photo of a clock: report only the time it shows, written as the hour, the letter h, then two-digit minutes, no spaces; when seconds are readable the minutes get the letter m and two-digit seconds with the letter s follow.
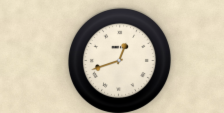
12h42
